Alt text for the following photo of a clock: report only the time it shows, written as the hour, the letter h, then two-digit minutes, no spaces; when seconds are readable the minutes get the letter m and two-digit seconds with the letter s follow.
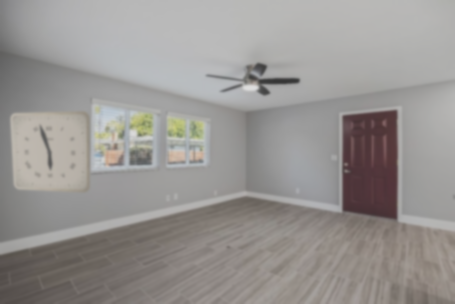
5h57
